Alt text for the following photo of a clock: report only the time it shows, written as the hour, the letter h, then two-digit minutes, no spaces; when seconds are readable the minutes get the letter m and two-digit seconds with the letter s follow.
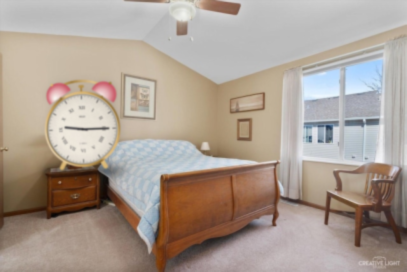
9h15
